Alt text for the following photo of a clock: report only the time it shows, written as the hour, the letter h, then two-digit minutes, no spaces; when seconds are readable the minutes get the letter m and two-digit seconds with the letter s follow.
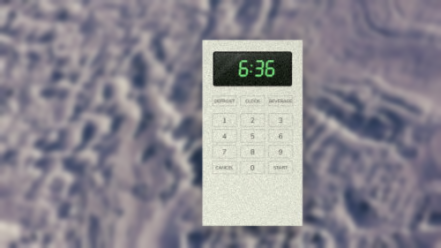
6h36
